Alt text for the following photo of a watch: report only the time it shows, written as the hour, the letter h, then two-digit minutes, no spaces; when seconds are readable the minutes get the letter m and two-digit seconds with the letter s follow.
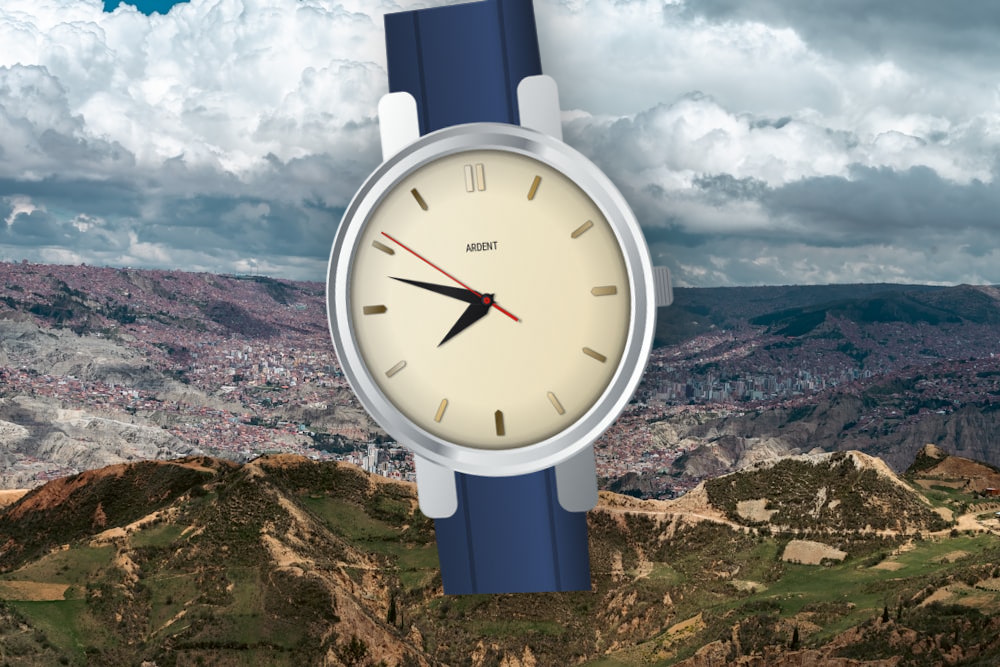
7h47m51s
